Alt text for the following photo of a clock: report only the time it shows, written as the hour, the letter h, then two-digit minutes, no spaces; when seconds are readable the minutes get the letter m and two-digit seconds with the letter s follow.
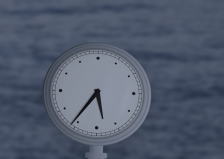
5h36
